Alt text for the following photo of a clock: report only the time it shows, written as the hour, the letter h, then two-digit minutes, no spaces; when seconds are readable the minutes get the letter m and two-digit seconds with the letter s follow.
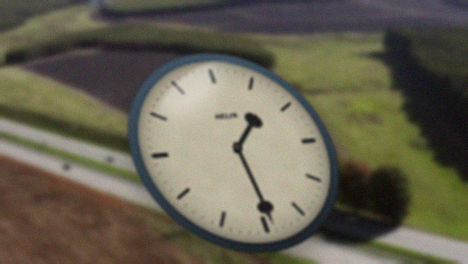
1h29
